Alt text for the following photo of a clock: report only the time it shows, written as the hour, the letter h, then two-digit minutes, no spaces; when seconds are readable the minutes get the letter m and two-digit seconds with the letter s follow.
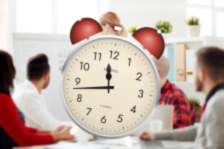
11h43
